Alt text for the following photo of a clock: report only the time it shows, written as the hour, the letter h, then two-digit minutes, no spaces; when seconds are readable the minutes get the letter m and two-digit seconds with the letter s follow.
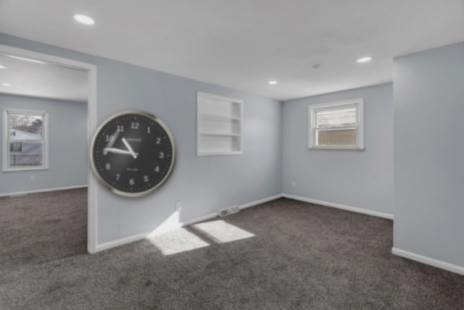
10h46
